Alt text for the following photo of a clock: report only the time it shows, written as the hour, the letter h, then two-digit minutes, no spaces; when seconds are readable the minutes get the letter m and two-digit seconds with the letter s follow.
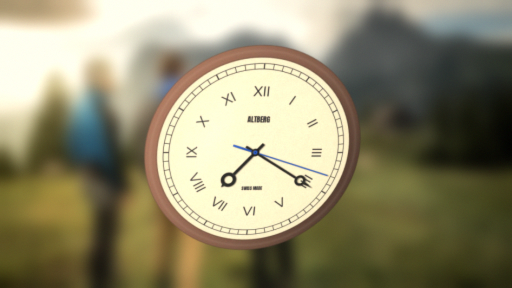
7h20m18s
